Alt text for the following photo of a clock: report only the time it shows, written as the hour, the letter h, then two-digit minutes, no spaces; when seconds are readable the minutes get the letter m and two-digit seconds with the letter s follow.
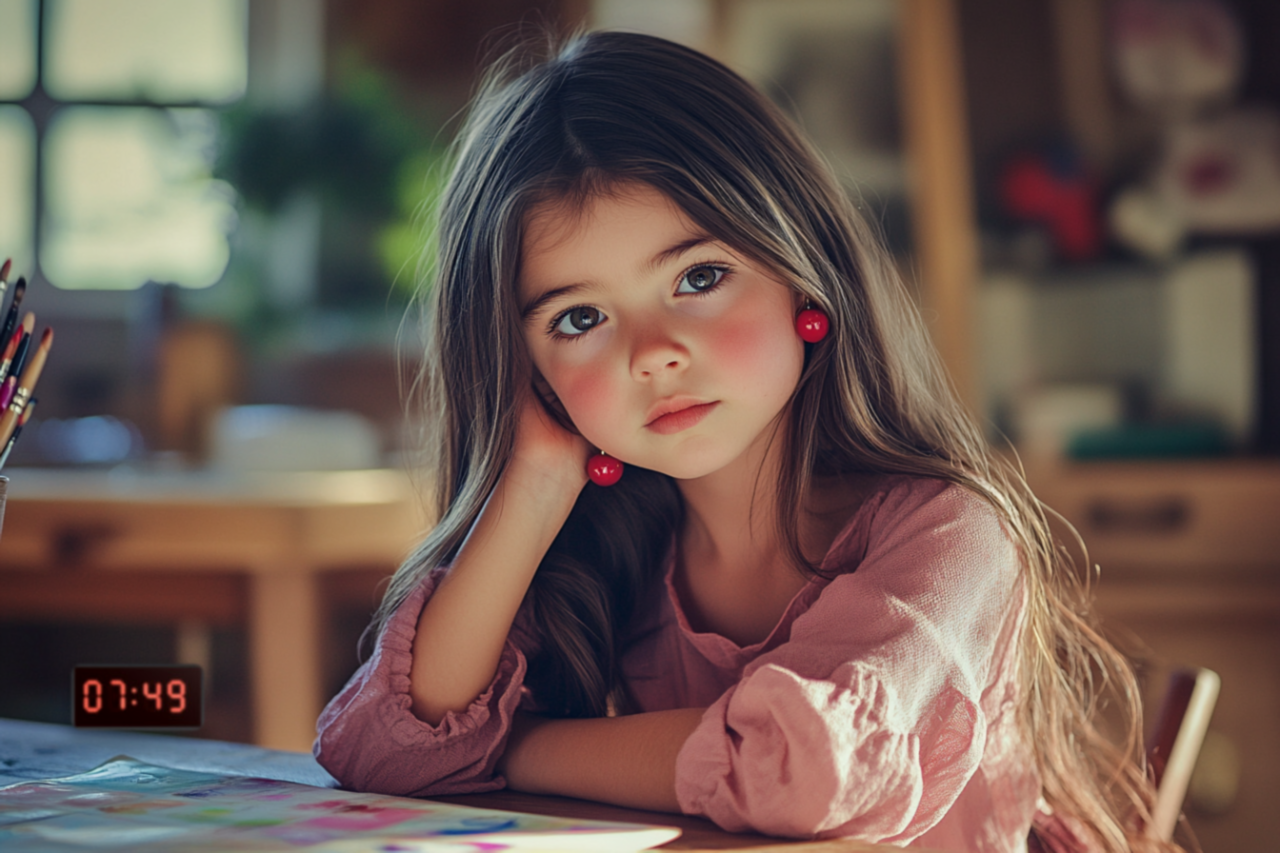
7h49
